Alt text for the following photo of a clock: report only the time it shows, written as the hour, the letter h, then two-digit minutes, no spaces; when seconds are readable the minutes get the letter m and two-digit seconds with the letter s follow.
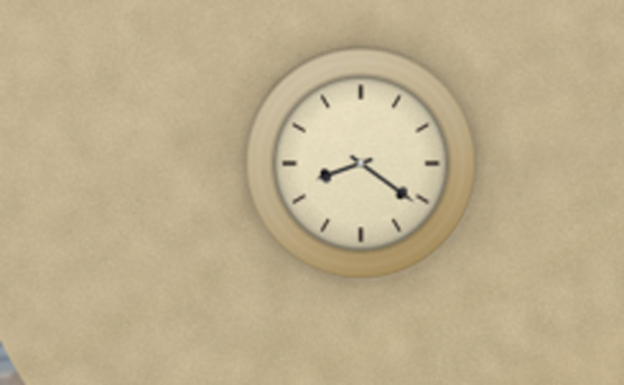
8h21
